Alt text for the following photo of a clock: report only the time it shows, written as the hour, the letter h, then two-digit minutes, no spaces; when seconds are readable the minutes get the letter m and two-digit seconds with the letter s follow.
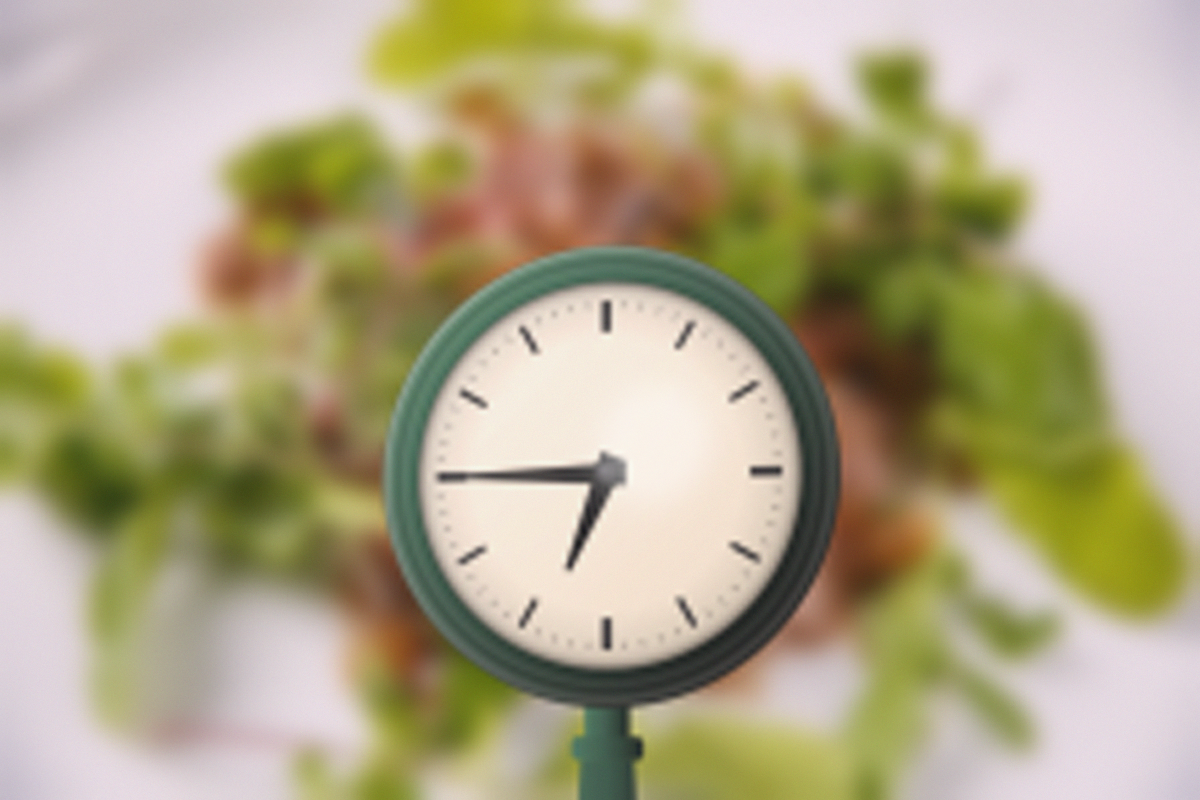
6h45
